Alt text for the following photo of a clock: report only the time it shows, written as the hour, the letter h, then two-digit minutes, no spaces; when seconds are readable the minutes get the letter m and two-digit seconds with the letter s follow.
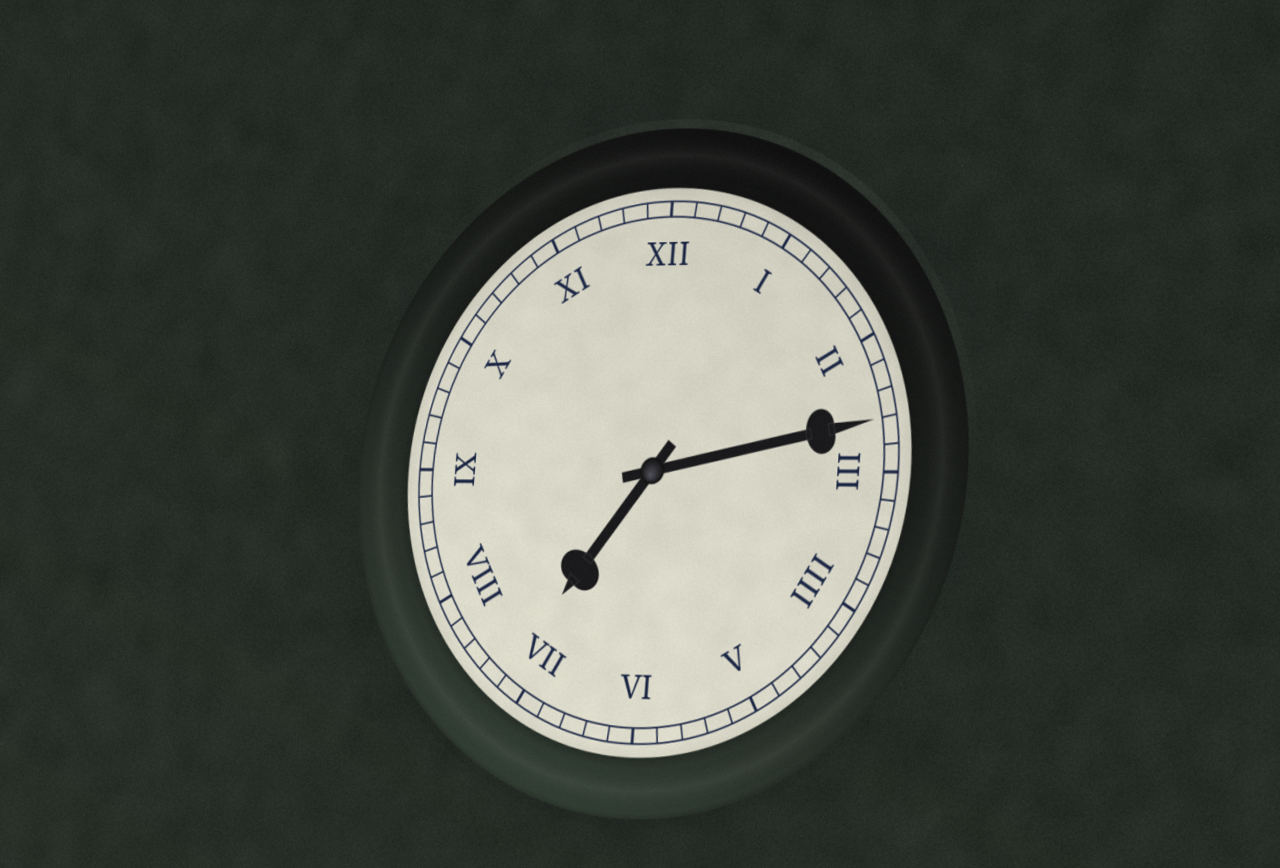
7h13
